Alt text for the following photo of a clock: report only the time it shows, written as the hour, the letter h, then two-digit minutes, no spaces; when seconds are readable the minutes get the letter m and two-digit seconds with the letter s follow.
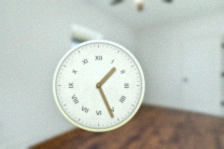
1h26
